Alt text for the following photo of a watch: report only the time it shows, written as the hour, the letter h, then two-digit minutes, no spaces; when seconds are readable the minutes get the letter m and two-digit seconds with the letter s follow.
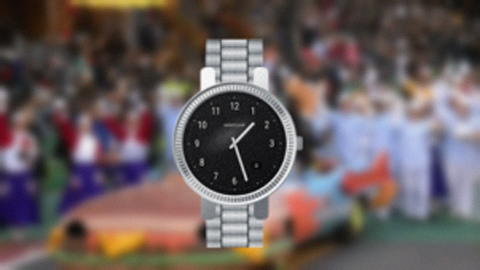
1h27
